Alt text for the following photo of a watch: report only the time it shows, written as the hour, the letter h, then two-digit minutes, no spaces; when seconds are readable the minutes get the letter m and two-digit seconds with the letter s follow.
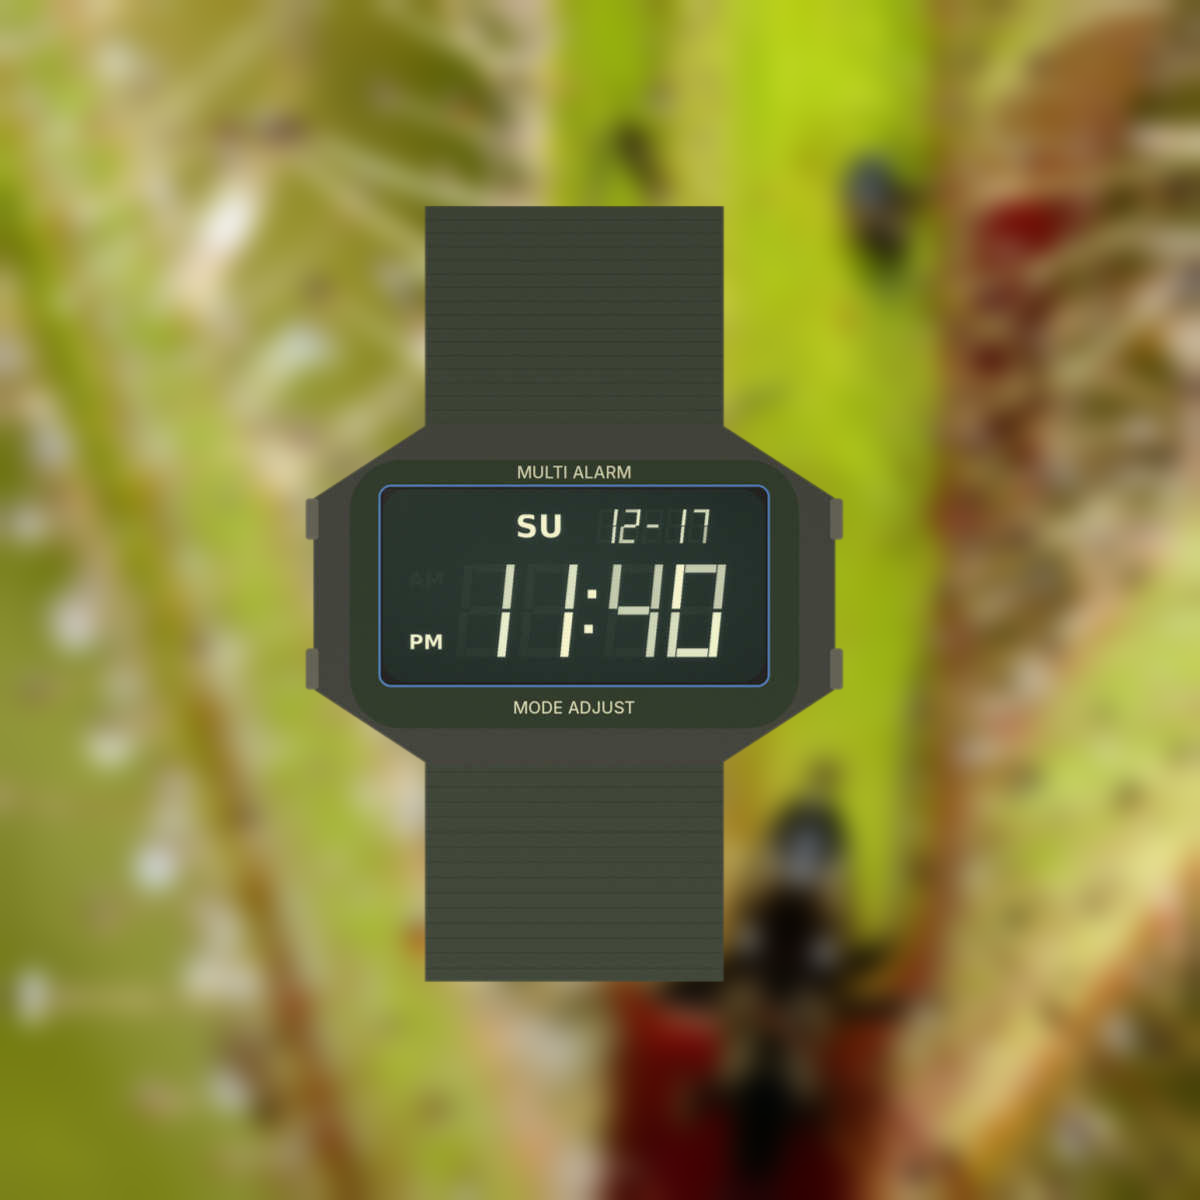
11h40
